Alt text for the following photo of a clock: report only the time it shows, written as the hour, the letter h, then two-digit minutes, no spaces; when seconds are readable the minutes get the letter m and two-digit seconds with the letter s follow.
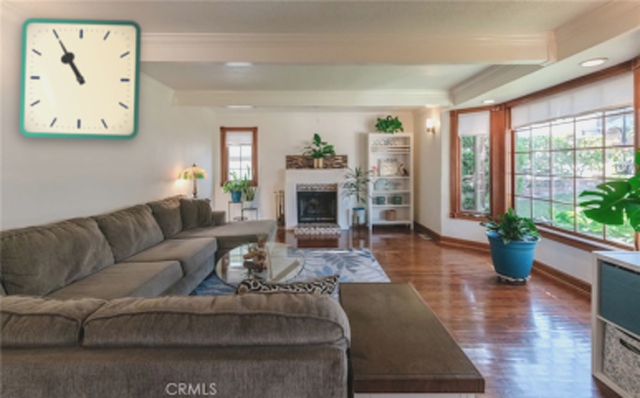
10h55
